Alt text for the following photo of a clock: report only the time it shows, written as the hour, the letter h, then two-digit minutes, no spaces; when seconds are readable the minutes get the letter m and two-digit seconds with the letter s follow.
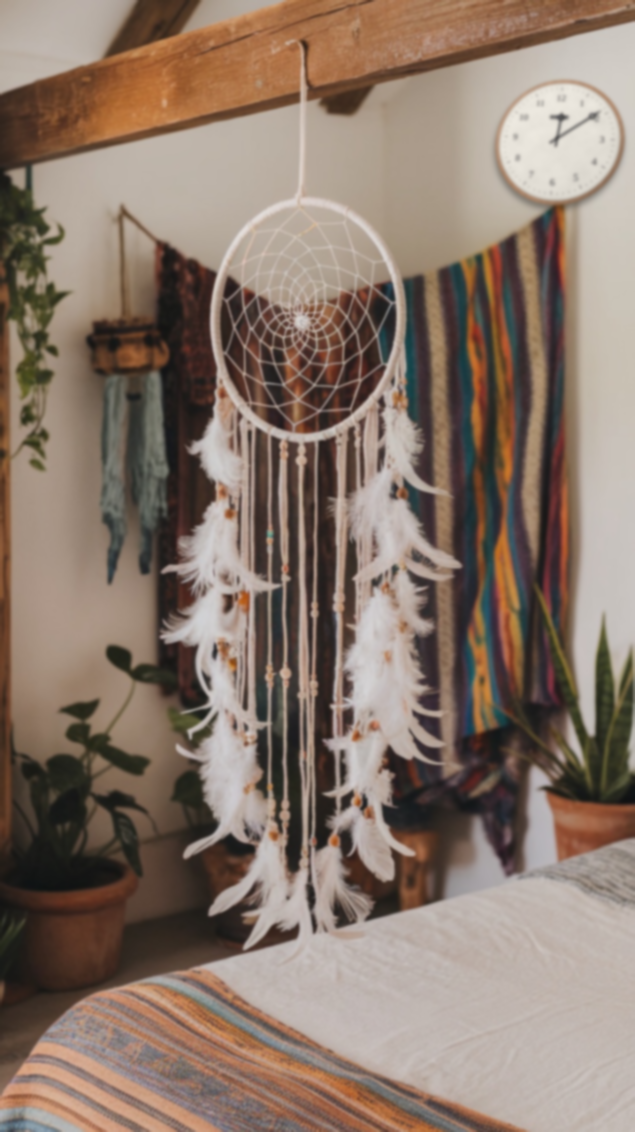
12h09
